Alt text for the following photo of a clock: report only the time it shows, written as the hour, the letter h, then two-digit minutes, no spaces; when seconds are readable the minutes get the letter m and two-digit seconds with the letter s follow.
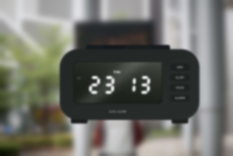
23h13
